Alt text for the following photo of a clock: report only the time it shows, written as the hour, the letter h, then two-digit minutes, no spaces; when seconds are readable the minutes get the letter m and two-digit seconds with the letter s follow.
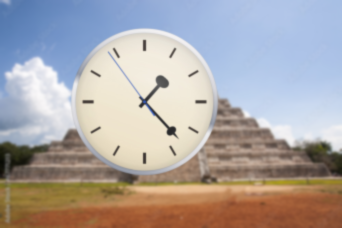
1h22m54s
